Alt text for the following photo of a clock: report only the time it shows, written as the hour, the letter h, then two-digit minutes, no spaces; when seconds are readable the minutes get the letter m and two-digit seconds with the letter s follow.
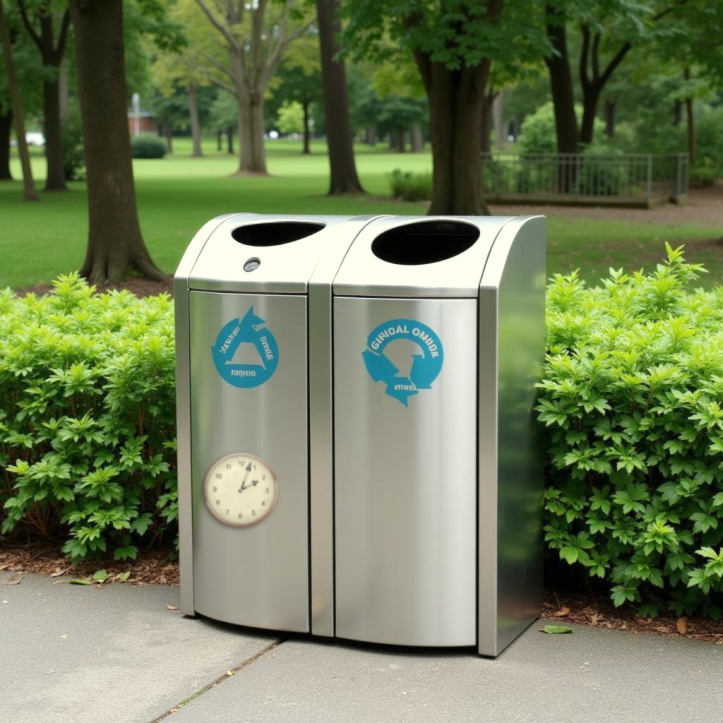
2h03
